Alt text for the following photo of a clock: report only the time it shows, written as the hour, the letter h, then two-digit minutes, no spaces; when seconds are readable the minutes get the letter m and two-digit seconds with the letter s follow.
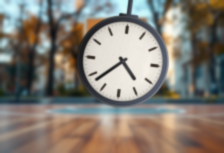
4h38
